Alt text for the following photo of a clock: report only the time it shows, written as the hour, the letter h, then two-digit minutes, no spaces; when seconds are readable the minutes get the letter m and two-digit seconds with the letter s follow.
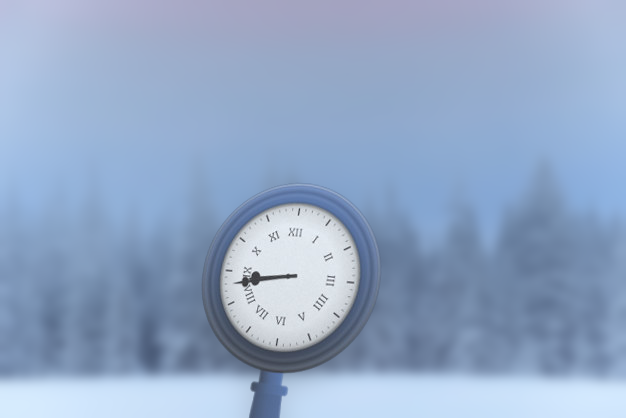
8h43
